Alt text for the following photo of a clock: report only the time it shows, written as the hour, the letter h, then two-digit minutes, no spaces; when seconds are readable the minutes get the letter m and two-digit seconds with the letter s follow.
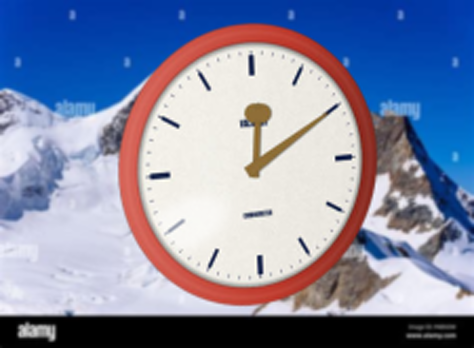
12h10
